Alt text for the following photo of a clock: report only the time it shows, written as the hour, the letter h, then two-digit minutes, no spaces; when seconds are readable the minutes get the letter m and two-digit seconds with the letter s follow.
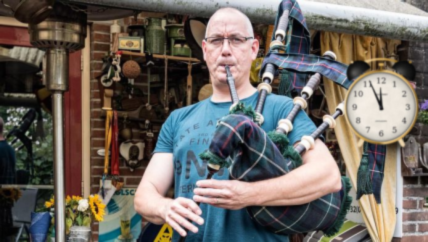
11h56
